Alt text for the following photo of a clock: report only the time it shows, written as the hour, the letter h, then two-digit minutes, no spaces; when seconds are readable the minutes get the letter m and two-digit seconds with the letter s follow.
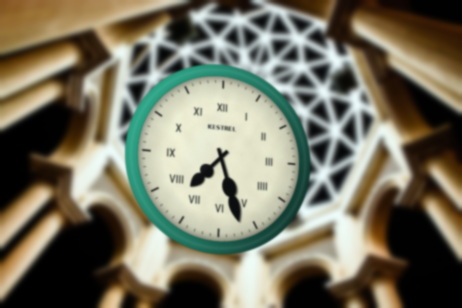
7h27
